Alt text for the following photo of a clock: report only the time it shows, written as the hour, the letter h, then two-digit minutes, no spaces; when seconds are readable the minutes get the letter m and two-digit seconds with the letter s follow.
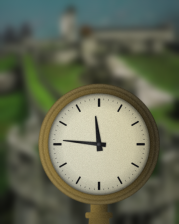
11h46
